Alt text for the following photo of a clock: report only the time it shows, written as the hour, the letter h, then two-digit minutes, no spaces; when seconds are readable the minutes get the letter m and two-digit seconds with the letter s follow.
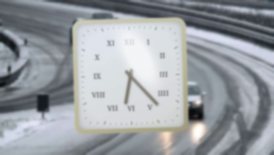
6h23
